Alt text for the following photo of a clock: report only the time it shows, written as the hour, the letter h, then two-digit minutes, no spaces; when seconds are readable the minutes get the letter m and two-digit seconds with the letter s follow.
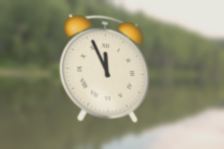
11h56
